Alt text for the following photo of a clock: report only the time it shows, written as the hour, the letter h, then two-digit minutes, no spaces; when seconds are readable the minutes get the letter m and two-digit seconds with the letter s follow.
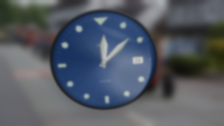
12h08
